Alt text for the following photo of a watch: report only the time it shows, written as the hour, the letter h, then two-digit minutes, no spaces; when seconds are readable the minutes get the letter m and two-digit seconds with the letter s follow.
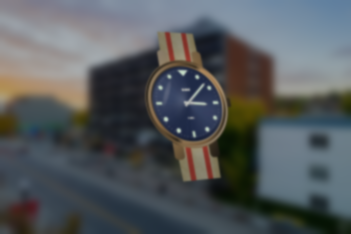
3h08
